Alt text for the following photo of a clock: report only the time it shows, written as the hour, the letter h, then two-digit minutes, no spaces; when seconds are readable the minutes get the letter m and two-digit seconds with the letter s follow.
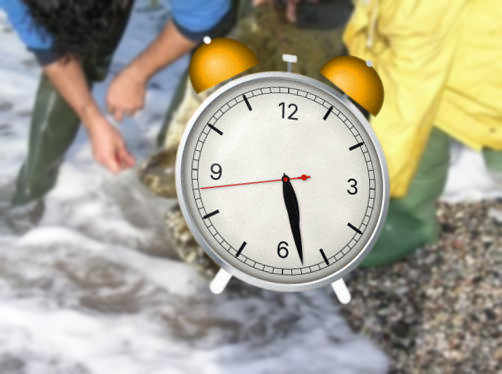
5h27m43s
